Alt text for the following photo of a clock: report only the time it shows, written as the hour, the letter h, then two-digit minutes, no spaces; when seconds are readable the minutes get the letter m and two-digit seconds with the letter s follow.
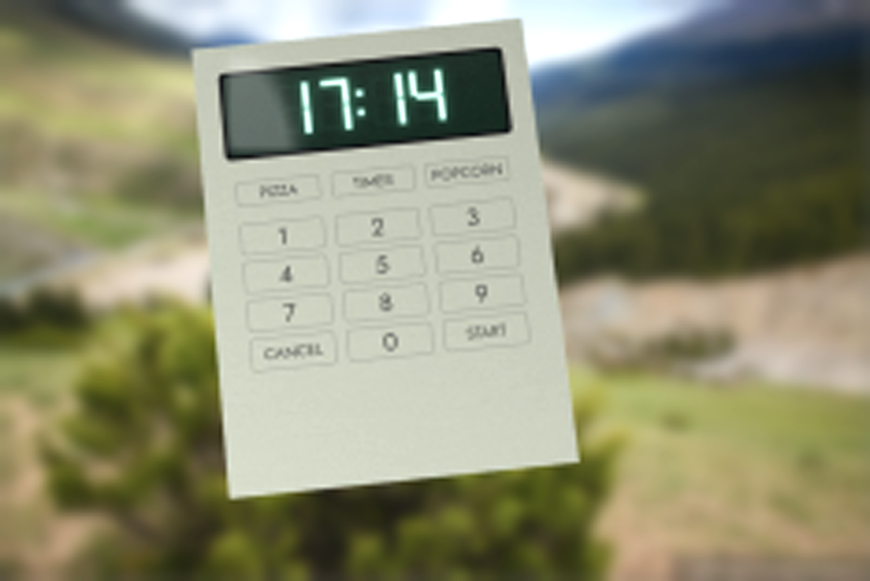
17h14
